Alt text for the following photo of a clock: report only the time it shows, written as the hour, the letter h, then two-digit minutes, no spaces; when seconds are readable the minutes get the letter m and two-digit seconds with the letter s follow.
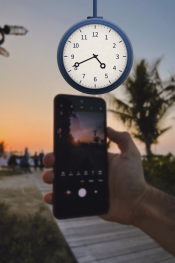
4h41
